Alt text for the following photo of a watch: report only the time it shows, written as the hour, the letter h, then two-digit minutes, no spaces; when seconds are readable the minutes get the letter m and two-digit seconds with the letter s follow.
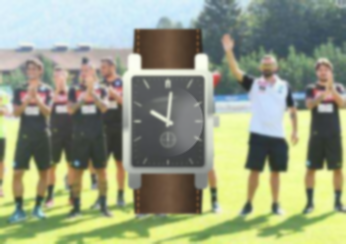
10h01
